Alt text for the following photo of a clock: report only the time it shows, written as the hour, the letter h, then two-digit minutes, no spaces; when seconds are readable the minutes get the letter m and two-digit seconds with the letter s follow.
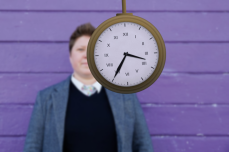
3h35
